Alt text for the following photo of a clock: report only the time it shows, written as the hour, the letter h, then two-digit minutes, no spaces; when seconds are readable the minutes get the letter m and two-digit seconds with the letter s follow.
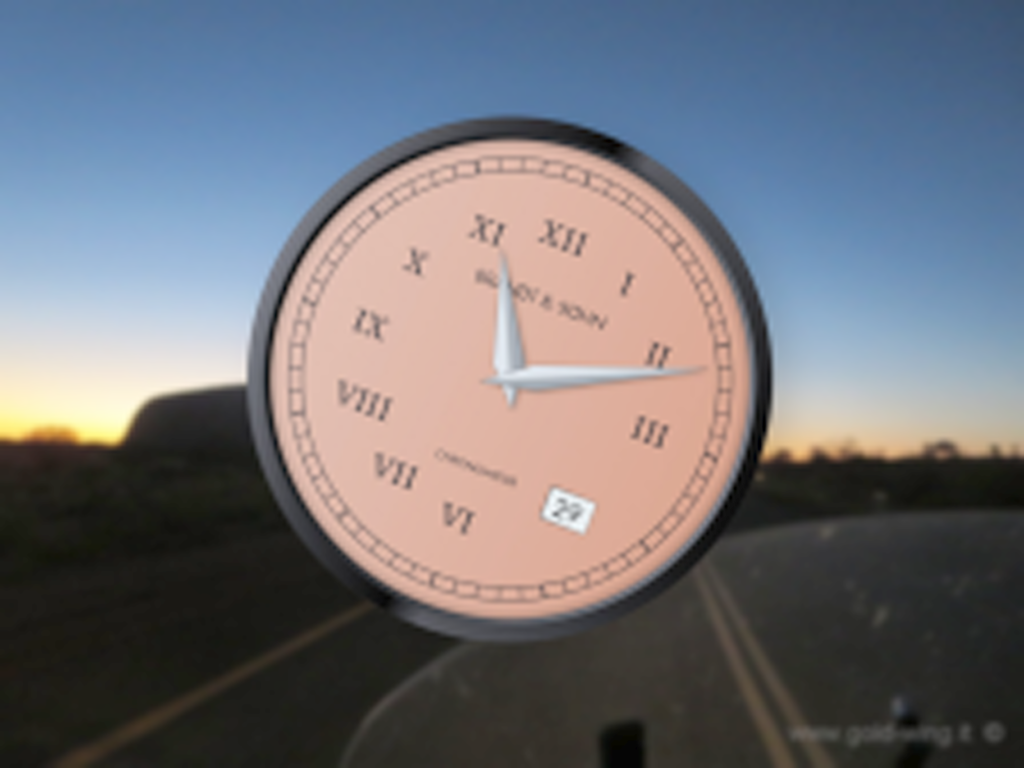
11h11
